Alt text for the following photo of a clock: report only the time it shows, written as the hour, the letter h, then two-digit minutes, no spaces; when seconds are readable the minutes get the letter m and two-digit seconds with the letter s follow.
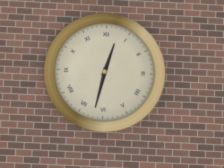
12h32
